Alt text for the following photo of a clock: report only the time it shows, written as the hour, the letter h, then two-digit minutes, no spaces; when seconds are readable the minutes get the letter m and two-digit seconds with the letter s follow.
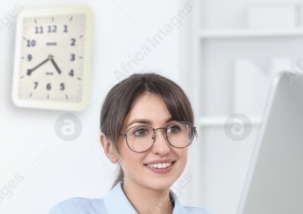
4h40
